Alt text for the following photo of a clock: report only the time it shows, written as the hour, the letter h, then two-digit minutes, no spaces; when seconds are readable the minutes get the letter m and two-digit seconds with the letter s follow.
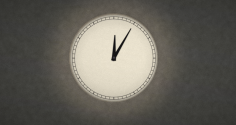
12h05
